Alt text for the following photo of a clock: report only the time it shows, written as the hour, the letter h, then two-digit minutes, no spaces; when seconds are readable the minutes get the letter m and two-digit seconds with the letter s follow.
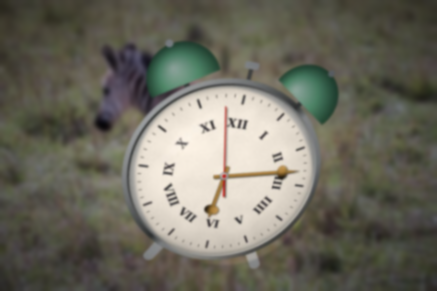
6h12m58s
